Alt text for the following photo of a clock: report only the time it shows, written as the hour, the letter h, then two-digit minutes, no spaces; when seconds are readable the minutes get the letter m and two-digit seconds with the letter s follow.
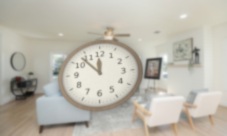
11h53
